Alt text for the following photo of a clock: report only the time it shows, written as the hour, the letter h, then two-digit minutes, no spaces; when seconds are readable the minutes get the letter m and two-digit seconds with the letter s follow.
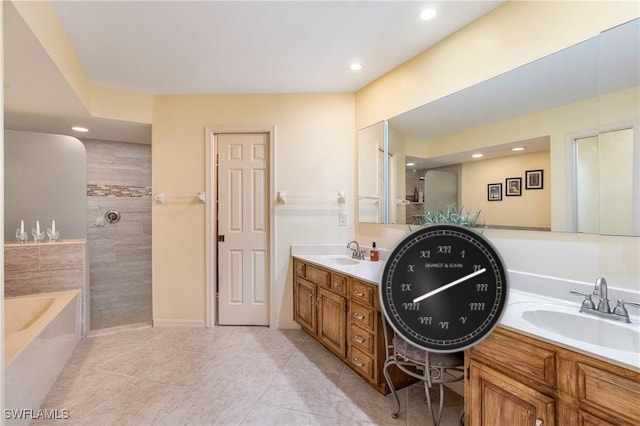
8h11
